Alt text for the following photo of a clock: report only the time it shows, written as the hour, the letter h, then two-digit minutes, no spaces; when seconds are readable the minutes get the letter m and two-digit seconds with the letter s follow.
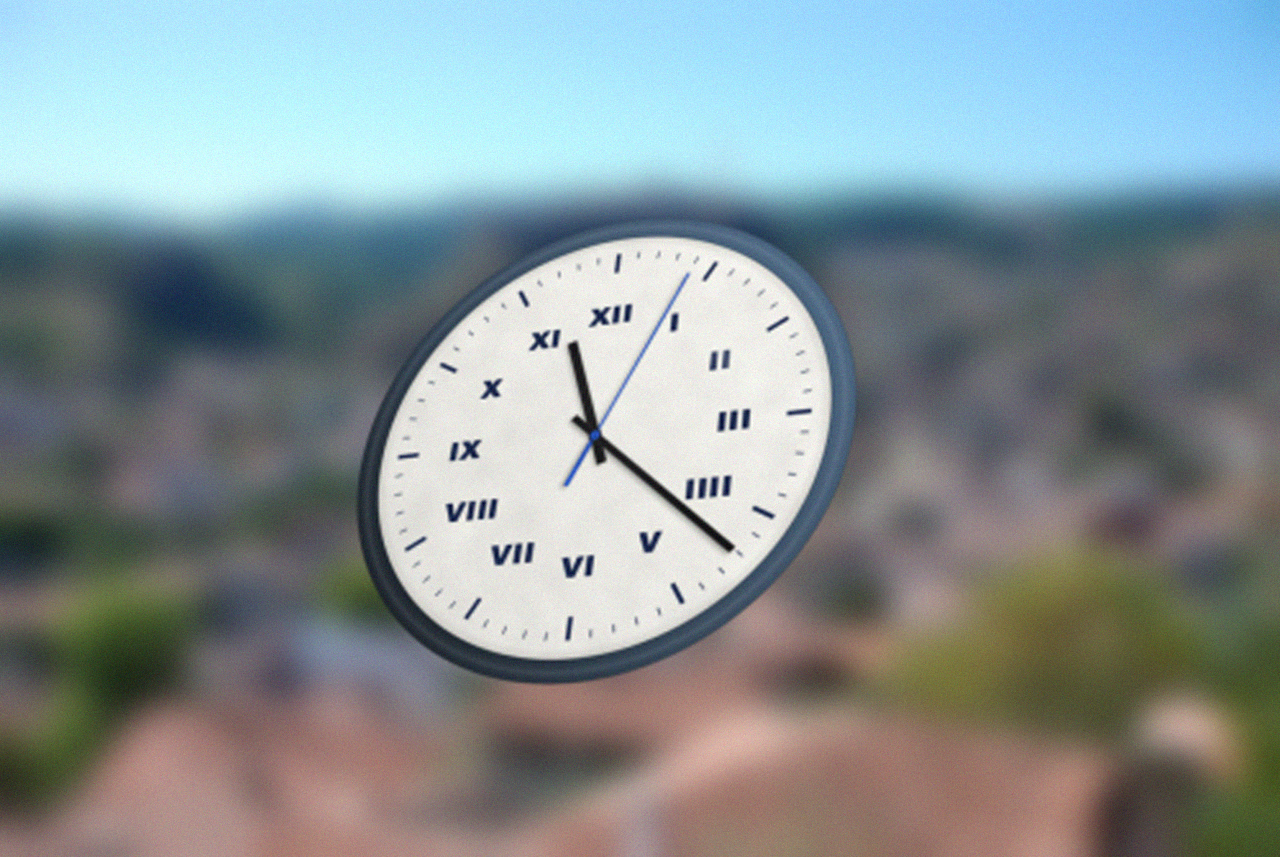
11h22m04s
